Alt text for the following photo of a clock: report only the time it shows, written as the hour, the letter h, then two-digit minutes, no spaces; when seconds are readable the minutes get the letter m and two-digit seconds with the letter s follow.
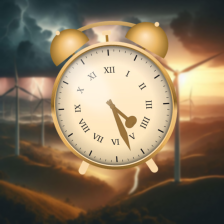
4h27
